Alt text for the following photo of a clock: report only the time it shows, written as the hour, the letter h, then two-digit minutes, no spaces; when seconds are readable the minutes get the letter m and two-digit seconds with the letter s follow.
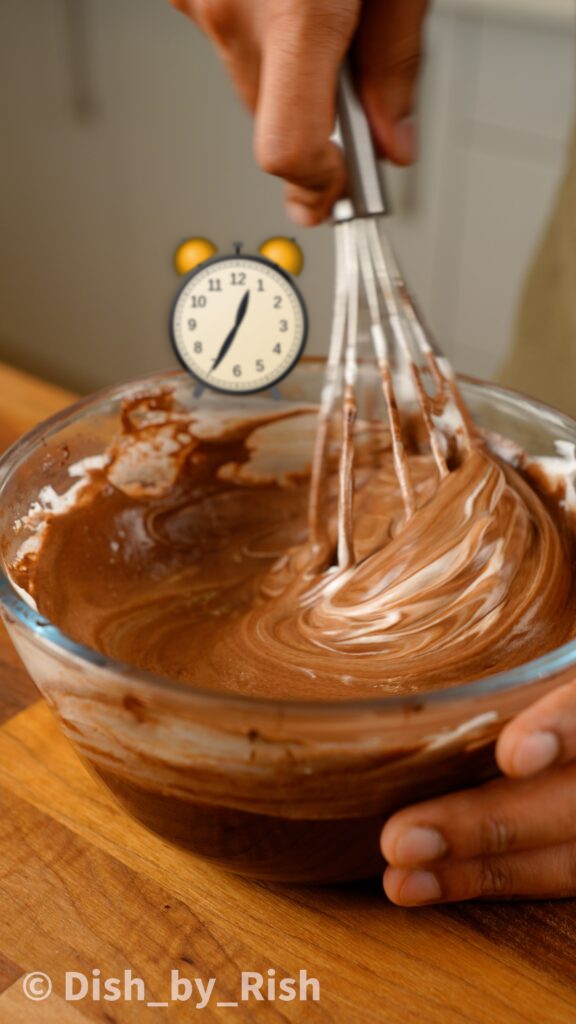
12h34m35s
